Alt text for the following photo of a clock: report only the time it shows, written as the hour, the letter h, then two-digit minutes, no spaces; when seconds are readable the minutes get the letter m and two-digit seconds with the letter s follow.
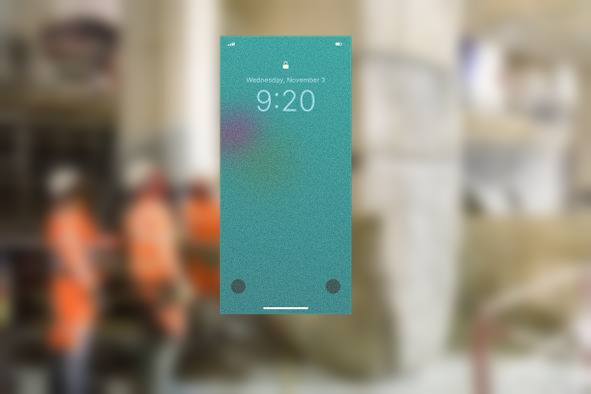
9h20
